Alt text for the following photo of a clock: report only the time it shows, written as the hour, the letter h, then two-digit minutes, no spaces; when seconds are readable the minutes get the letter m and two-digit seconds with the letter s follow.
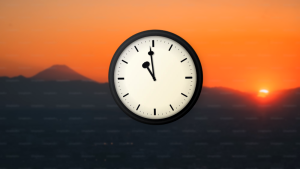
10h59
